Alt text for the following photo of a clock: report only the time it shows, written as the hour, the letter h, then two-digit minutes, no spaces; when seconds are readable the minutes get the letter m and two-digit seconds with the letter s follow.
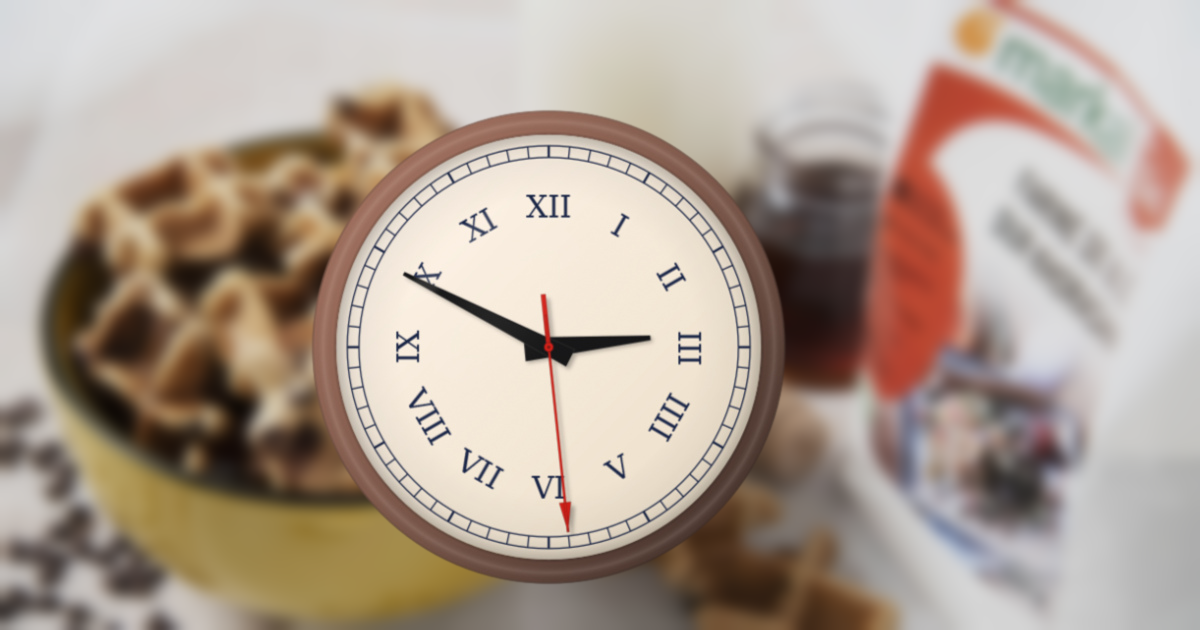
2h49m29s
